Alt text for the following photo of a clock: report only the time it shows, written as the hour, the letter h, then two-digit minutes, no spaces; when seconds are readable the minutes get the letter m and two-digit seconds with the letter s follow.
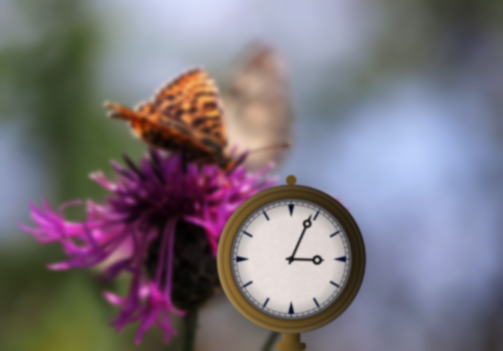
3h04
